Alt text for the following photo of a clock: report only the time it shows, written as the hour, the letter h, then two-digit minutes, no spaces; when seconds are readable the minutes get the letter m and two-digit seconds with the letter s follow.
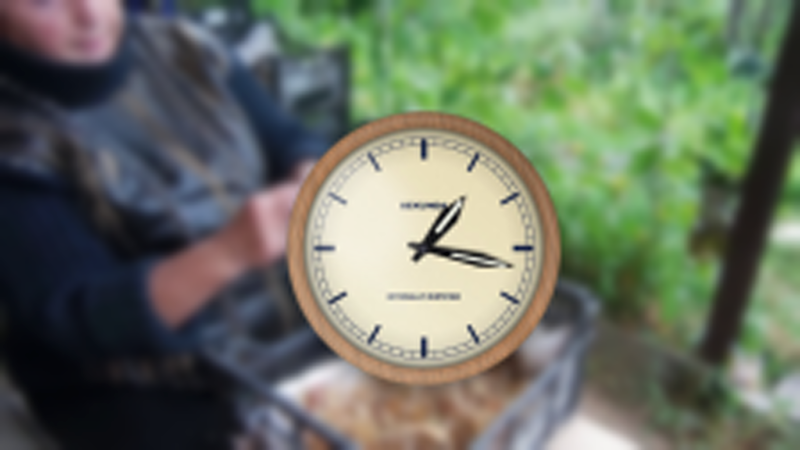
1h17
